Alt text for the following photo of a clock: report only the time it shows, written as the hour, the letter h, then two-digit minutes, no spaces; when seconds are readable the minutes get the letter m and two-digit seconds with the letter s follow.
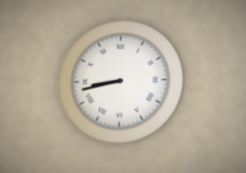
8h43
